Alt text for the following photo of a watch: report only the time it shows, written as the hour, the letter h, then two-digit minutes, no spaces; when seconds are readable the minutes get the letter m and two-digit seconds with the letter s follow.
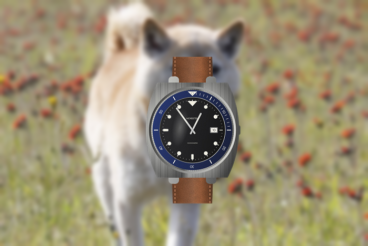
12h54
